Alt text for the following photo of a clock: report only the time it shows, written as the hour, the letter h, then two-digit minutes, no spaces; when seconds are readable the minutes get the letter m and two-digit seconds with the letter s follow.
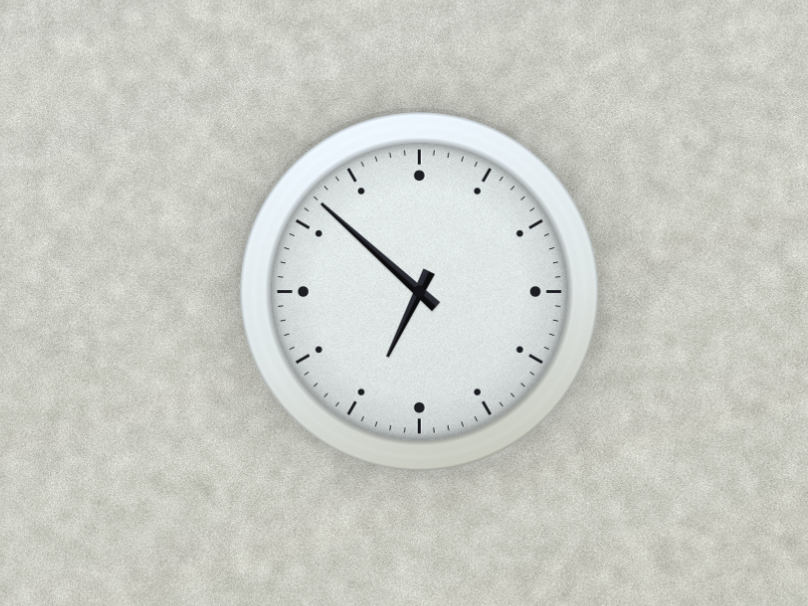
6h52
